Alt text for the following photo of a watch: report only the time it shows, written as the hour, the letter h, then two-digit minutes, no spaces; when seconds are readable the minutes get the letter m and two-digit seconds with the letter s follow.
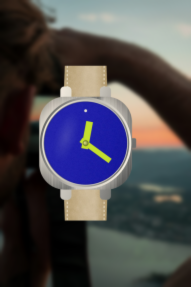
12h21
